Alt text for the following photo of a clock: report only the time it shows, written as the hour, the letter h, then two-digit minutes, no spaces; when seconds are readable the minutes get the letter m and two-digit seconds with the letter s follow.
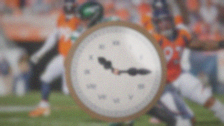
10h15
